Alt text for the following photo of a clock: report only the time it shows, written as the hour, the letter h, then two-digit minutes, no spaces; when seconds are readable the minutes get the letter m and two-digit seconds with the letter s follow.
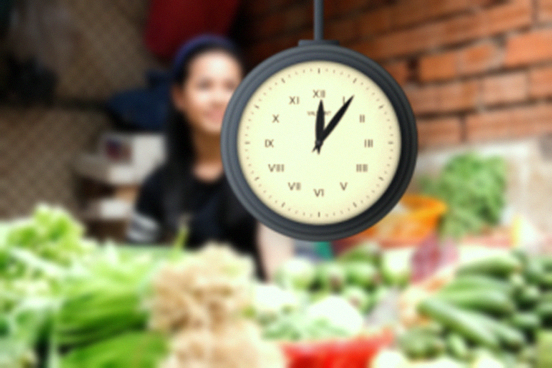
12h06
